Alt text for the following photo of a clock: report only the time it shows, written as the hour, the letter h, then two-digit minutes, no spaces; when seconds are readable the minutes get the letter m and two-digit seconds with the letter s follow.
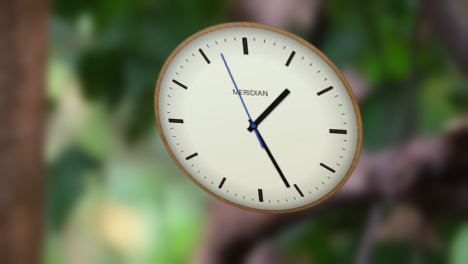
1h25m57s
